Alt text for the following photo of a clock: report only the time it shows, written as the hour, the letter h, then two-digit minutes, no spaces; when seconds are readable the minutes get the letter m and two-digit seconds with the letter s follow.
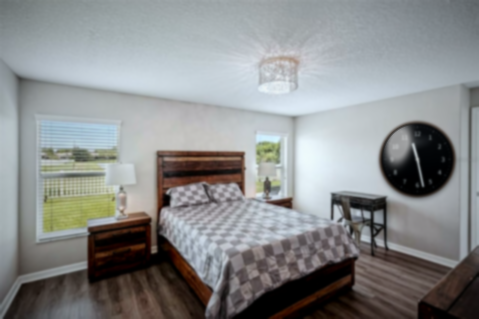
11h28
